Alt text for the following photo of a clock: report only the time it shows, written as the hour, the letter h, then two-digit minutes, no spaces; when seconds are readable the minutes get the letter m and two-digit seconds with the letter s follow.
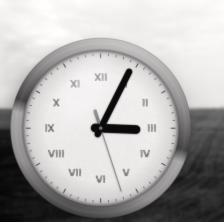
3h04m27s
